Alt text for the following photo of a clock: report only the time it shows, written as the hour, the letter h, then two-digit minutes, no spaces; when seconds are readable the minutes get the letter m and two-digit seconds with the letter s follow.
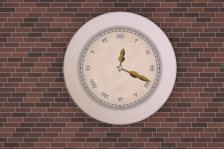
12h19
